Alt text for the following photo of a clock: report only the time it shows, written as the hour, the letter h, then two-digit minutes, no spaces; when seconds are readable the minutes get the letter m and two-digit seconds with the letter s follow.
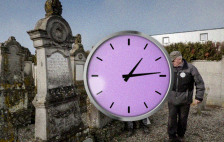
1h14
